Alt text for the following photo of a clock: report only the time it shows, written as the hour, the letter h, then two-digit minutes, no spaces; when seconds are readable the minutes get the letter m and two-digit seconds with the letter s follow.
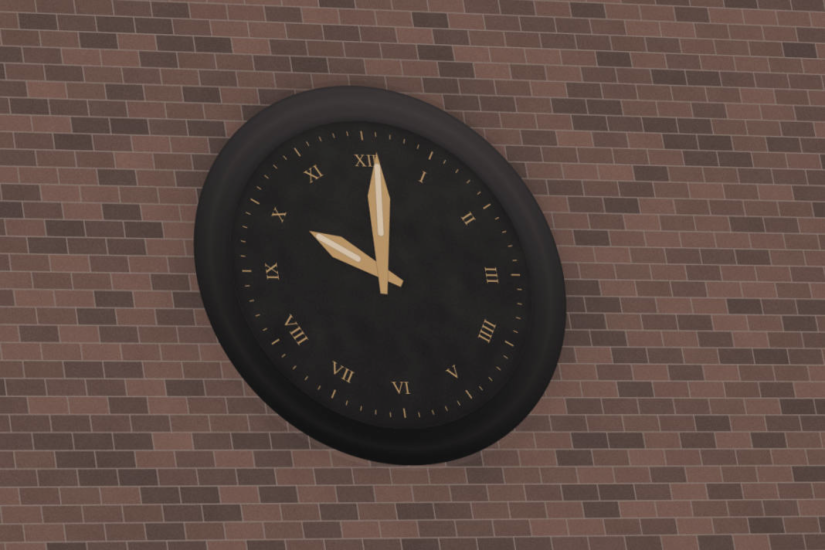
10h01
